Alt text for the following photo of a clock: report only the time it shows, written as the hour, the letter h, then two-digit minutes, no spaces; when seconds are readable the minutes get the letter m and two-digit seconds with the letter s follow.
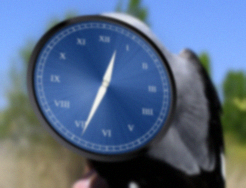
12h34
